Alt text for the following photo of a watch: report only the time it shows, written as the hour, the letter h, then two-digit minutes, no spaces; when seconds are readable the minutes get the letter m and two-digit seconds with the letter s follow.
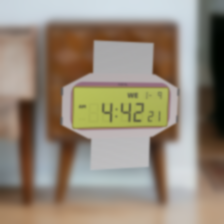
4h42
